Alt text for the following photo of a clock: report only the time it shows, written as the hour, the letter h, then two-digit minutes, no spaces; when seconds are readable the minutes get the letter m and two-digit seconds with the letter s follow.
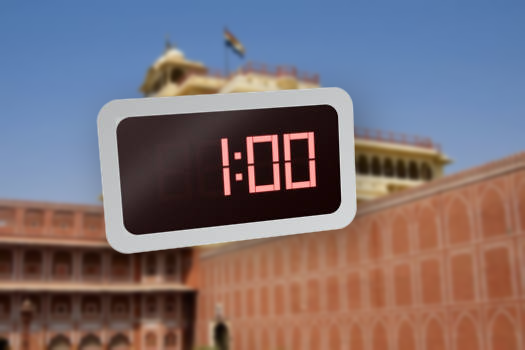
1h00
